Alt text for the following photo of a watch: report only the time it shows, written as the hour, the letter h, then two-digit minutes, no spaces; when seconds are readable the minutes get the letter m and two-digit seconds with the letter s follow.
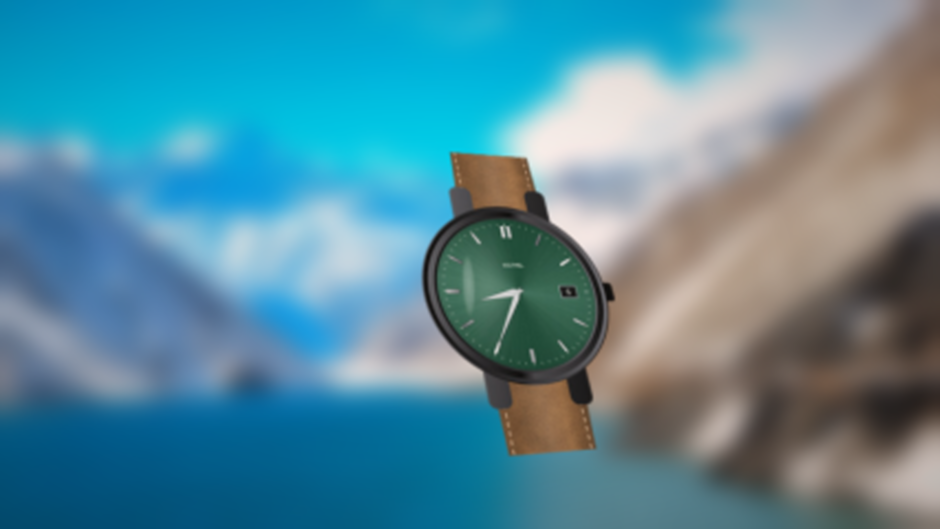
8h35
